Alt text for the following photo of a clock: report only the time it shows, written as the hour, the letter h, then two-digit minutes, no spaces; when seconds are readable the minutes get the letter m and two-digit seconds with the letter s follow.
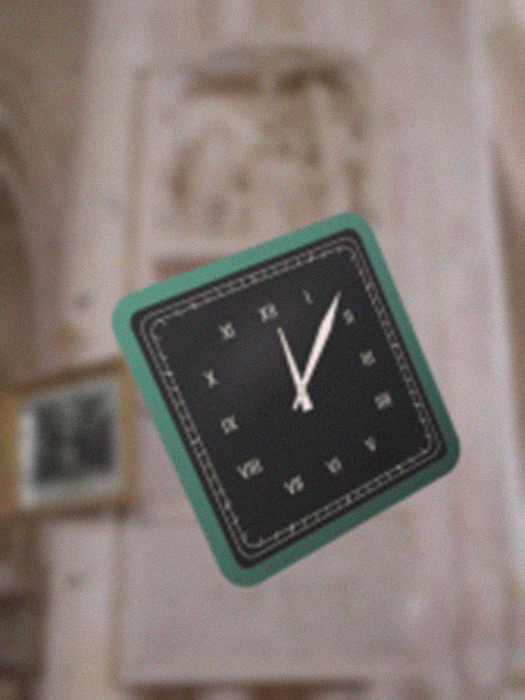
12h08
